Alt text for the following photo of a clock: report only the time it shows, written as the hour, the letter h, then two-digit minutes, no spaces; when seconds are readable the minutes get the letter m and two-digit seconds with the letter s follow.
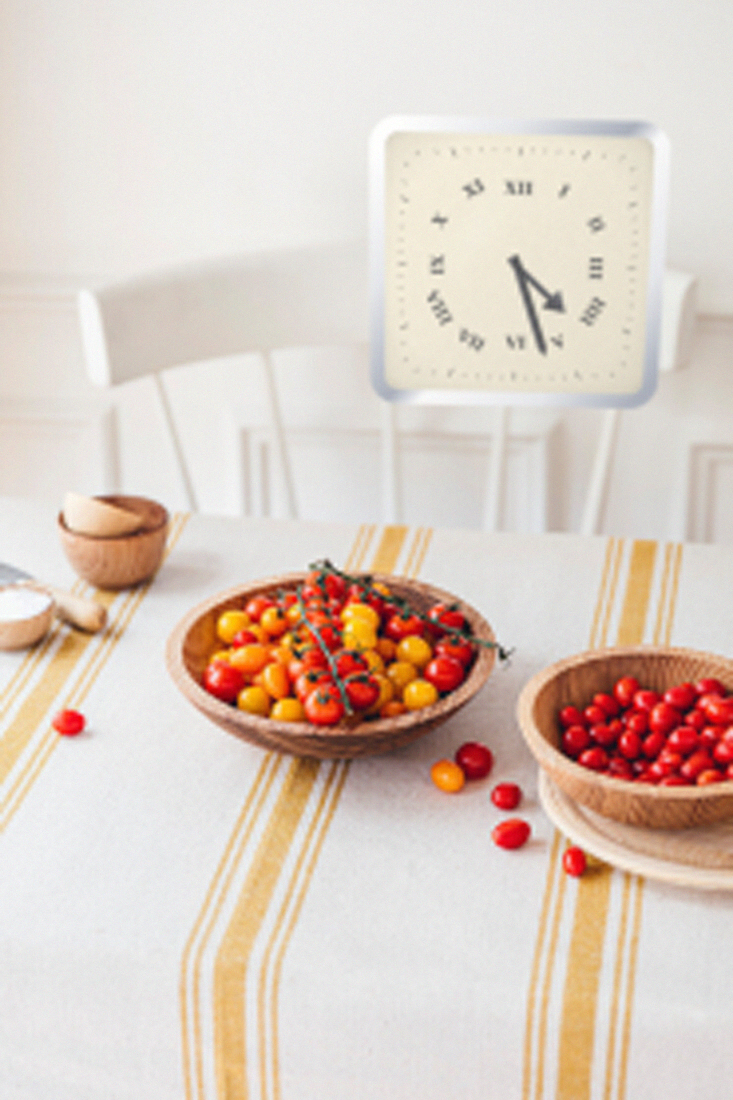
4h27
